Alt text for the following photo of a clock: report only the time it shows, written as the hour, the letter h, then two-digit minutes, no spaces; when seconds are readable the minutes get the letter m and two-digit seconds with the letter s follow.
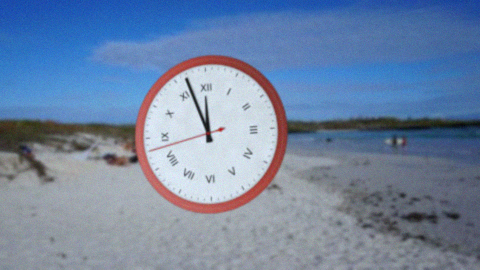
11h56m43s
